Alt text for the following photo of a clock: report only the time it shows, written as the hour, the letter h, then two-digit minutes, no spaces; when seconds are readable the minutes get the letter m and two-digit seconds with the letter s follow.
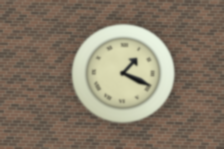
1h19
